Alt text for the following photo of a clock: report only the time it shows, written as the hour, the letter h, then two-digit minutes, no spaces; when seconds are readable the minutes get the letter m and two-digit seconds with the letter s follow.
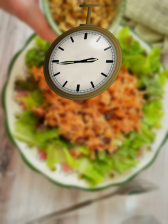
2h44
